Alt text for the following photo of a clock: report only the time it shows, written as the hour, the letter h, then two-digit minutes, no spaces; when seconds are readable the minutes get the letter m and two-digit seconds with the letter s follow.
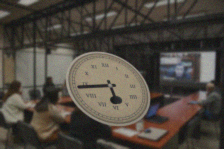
5h44
